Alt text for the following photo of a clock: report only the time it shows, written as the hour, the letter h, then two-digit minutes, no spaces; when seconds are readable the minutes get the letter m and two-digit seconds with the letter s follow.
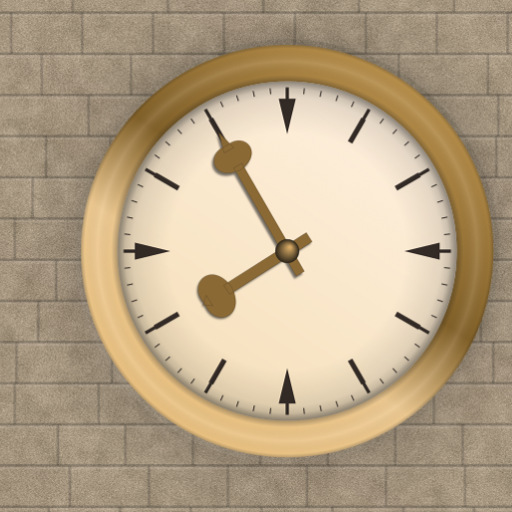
7h55
